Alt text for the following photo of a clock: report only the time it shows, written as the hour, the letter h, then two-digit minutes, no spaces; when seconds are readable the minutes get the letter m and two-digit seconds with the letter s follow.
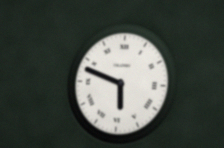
5h48
